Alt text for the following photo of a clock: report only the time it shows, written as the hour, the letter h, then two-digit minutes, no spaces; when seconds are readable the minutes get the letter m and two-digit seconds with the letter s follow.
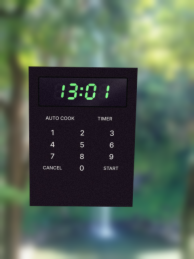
13h01
